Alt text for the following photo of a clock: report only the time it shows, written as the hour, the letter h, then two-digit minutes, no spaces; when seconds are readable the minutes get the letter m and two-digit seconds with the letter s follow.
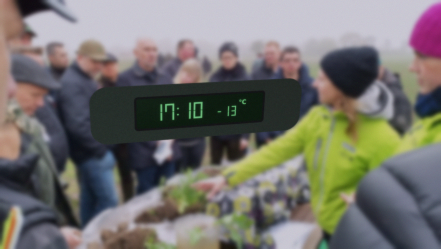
17h10
